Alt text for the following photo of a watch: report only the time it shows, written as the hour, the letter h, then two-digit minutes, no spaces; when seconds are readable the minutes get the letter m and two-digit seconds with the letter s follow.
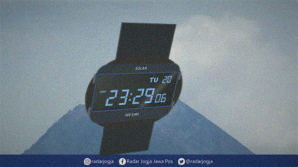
23h29m06s
